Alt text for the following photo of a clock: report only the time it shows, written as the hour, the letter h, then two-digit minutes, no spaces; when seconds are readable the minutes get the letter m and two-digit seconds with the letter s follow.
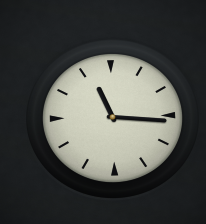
11h16
